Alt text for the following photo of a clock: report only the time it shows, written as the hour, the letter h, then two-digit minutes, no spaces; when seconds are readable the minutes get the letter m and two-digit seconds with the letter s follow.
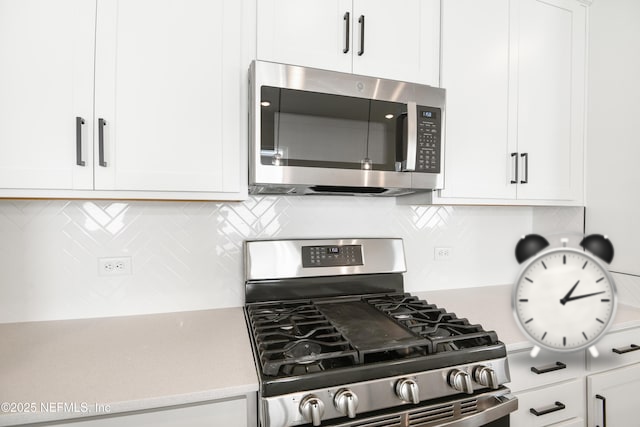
1h13
